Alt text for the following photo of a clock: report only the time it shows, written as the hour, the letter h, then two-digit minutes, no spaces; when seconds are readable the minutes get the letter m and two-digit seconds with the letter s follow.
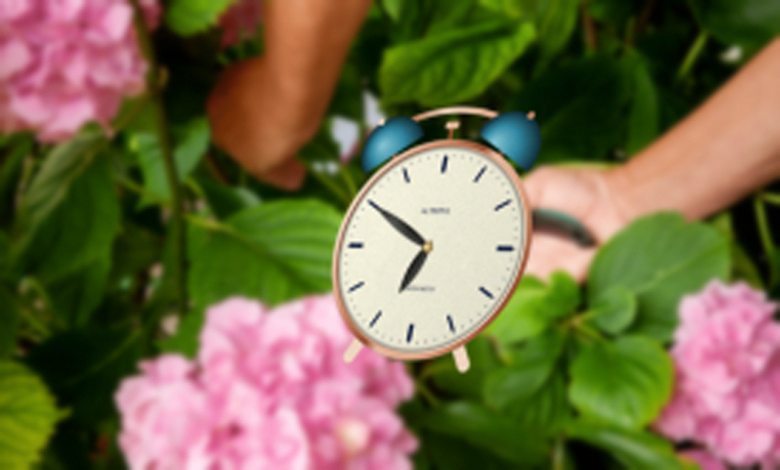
6h50
